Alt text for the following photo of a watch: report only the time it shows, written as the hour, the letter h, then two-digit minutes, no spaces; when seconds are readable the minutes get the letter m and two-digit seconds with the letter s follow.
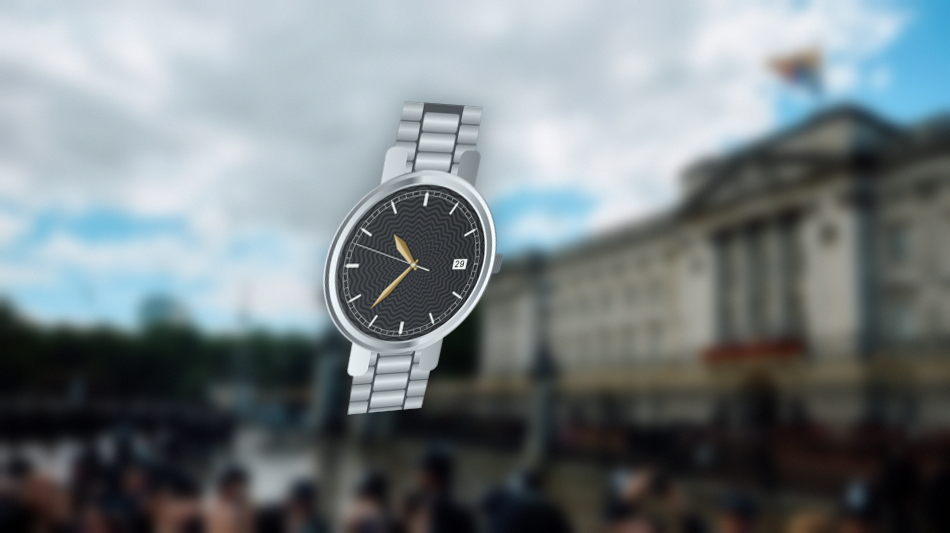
10h36m48s
